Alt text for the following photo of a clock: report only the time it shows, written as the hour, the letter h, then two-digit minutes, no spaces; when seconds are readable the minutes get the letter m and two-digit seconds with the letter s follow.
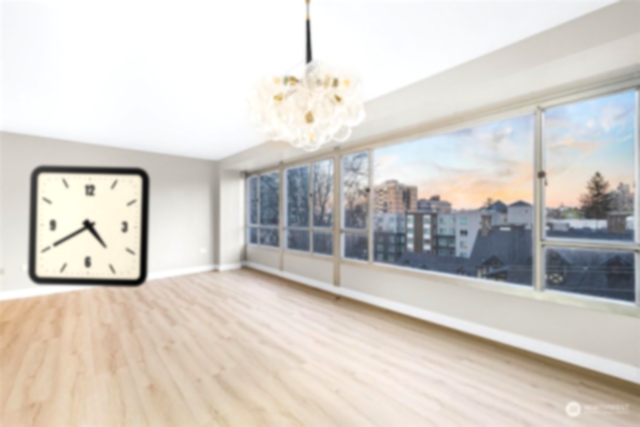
4h40
